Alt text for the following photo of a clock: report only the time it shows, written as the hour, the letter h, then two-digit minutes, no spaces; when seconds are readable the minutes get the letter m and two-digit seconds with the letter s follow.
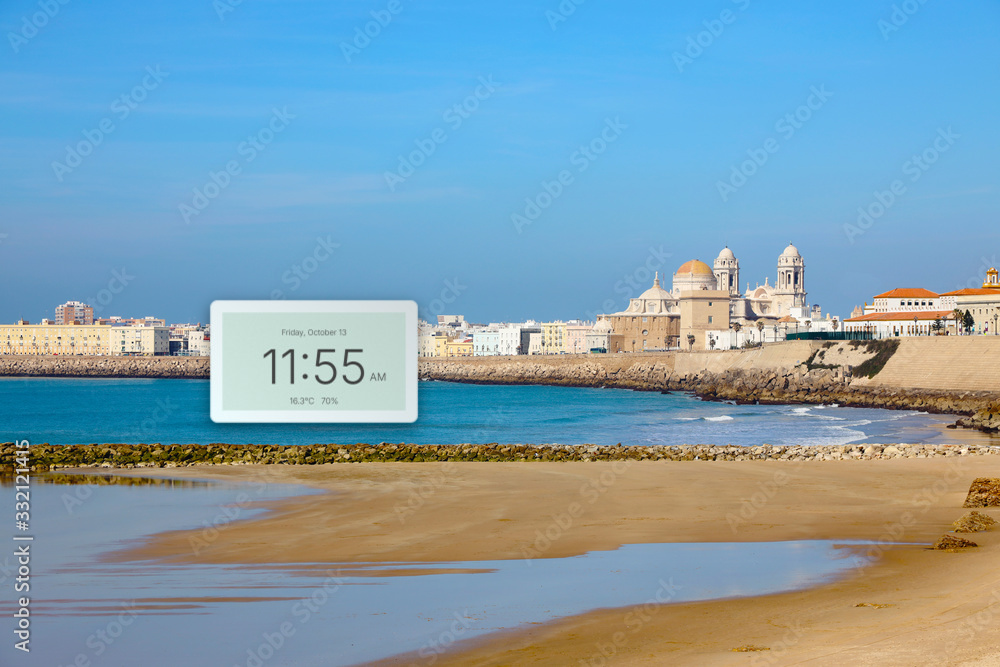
11h55
